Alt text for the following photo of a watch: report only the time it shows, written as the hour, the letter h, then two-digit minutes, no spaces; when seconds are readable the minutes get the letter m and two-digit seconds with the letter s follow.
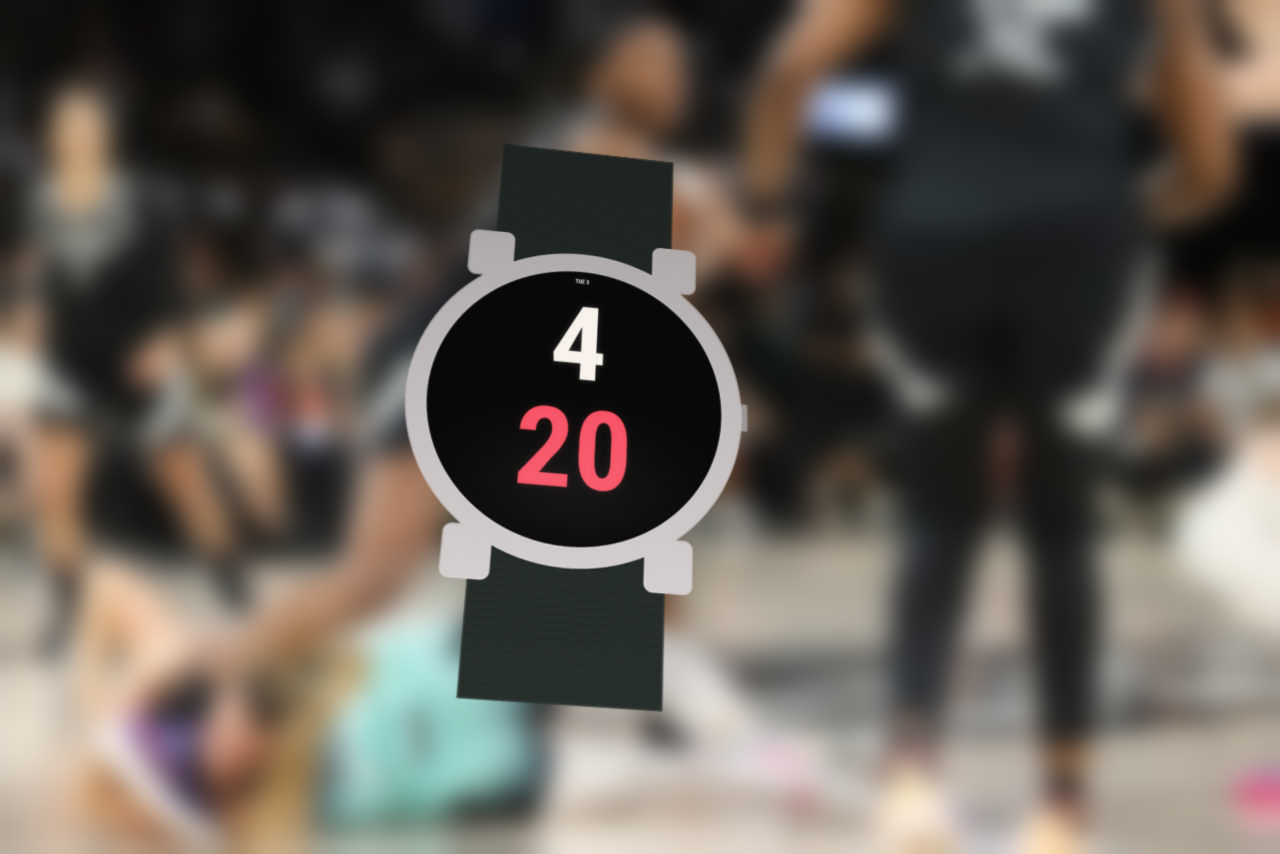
4h20
